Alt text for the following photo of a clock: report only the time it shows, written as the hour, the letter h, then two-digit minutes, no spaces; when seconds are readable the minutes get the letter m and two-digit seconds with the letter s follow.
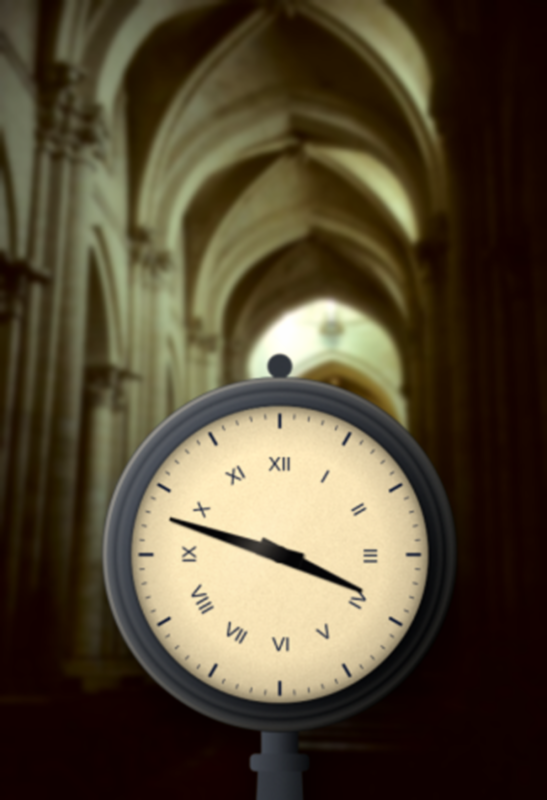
3h48
